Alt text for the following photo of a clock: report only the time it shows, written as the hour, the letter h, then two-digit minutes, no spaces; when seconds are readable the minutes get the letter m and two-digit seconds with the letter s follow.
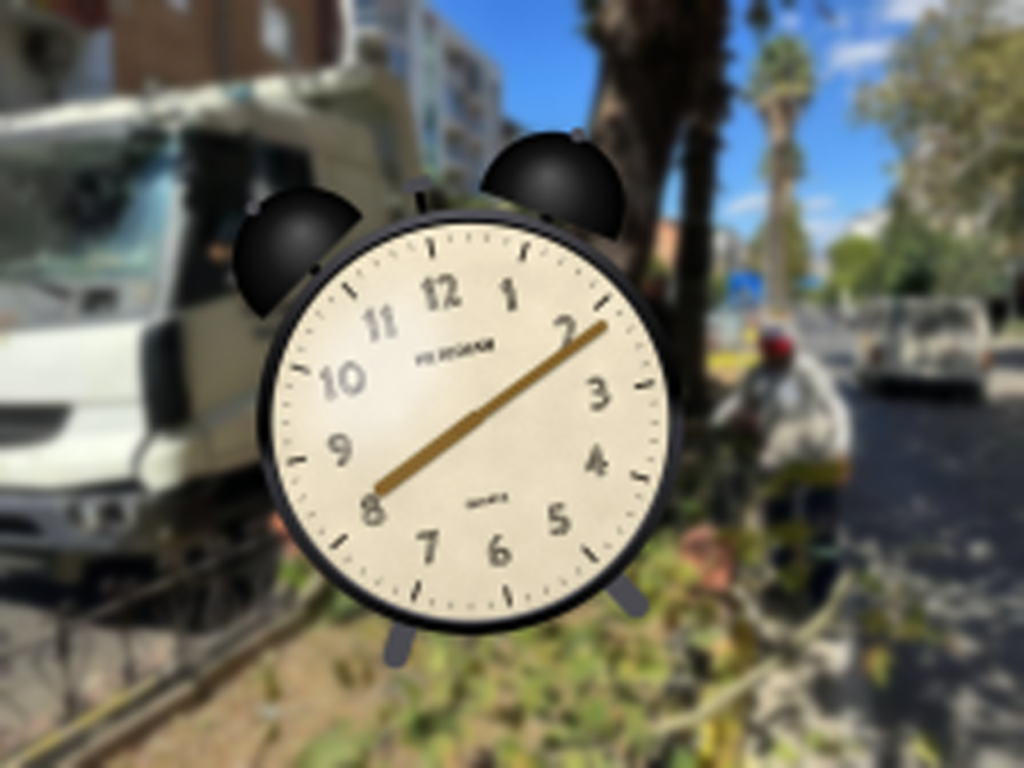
8h11
